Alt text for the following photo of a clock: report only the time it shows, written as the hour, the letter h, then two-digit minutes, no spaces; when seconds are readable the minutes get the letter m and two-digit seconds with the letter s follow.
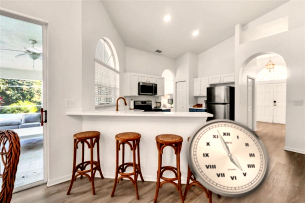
4h57
